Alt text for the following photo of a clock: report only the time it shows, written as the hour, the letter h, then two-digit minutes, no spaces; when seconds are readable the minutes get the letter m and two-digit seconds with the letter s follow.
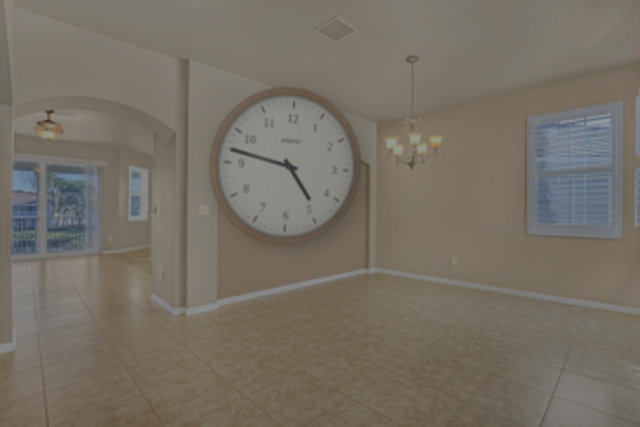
4h47
